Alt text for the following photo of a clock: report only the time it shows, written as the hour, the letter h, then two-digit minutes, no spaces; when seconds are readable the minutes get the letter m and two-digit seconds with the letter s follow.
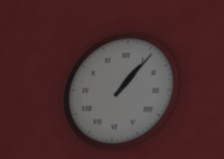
1h06
